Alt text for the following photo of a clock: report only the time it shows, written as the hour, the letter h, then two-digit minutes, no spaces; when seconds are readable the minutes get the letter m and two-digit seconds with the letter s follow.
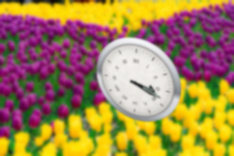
3h18
